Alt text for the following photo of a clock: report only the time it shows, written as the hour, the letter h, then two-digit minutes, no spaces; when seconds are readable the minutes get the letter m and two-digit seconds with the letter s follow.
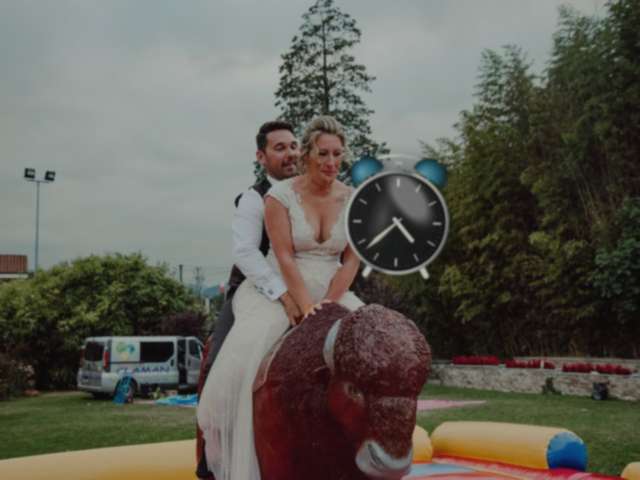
4h38
